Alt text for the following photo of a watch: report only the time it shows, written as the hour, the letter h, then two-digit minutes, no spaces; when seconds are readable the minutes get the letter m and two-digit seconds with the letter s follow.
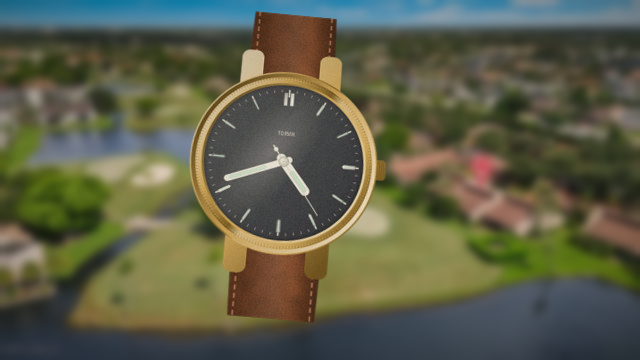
4h41m24s
